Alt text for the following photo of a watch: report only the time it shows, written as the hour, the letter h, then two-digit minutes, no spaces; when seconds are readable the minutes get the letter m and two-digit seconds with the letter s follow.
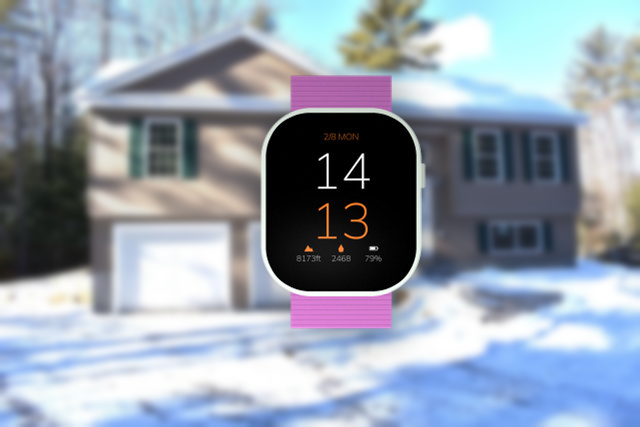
14h13
